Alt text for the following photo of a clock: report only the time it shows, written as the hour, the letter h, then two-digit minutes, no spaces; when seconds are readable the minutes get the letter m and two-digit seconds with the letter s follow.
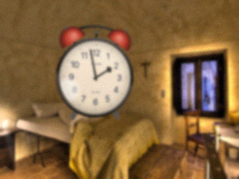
1h58
